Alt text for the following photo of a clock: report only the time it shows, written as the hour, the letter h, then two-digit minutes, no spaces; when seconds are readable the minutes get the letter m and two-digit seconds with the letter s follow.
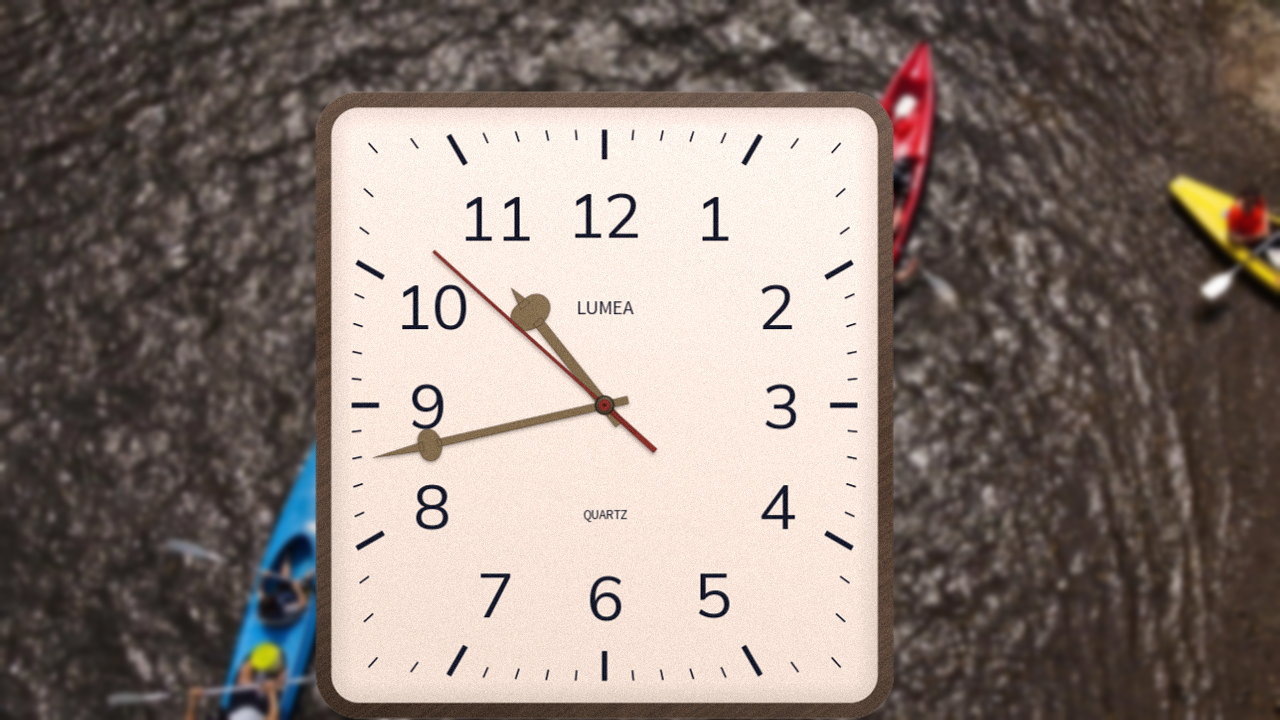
10h42m52s
